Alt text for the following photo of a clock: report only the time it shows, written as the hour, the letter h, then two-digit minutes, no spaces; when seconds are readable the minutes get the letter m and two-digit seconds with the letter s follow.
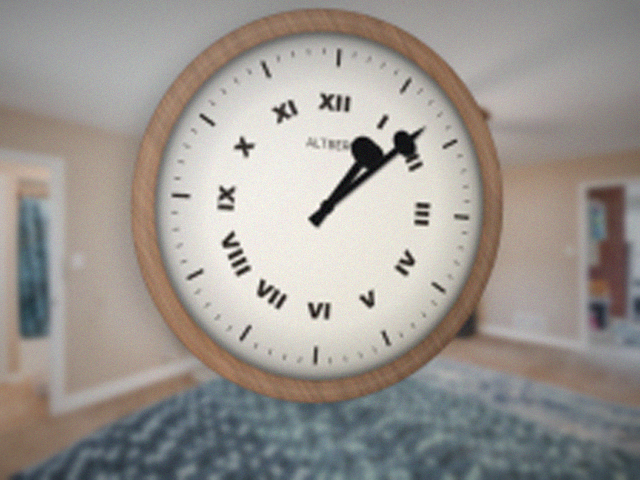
1h08
